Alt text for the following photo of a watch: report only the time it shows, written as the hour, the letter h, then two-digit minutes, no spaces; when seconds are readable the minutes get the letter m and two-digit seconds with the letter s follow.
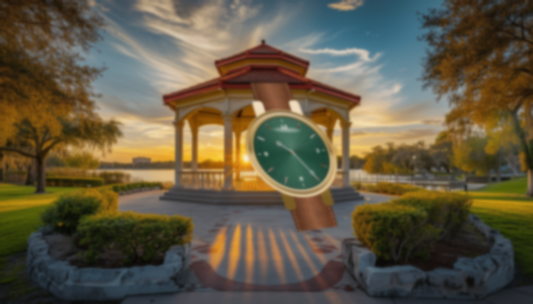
10h25
